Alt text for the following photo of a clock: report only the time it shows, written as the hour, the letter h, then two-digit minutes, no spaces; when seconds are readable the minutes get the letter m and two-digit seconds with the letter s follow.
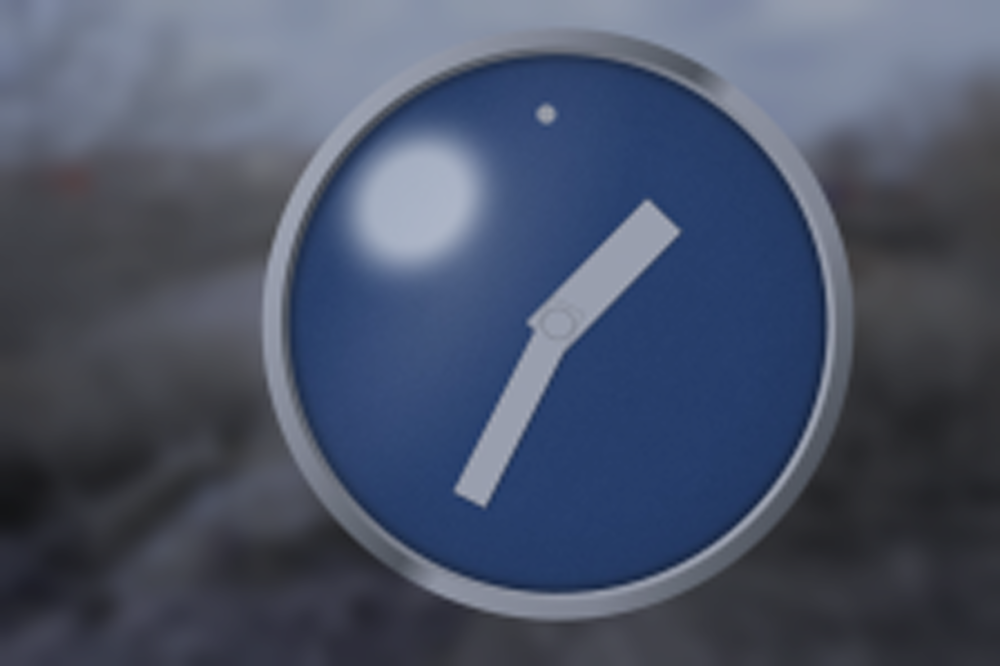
1h35
